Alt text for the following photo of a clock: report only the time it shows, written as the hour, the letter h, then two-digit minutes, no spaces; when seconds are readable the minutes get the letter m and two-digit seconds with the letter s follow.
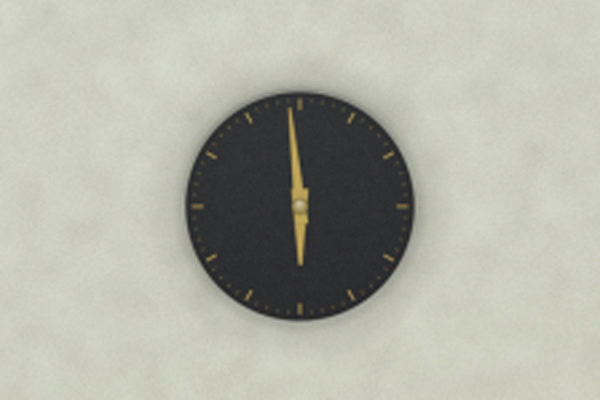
5h59
